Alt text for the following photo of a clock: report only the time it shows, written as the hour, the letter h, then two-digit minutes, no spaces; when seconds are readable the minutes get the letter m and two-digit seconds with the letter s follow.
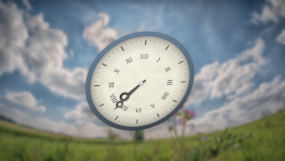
7h37
